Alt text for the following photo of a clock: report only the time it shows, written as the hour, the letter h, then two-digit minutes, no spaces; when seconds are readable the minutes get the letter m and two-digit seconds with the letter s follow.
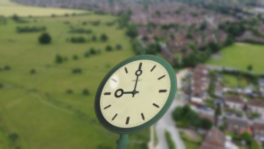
9h00
